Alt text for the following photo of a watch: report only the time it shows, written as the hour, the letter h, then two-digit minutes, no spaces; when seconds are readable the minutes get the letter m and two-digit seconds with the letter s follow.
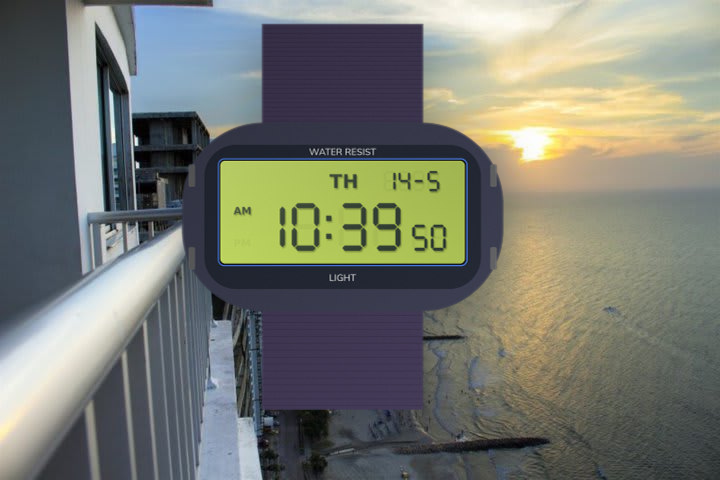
10h39m50s
